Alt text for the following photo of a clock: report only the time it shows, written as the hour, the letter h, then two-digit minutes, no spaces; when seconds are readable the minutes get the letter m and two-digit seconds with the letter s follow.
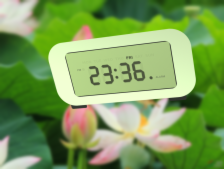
23h36
